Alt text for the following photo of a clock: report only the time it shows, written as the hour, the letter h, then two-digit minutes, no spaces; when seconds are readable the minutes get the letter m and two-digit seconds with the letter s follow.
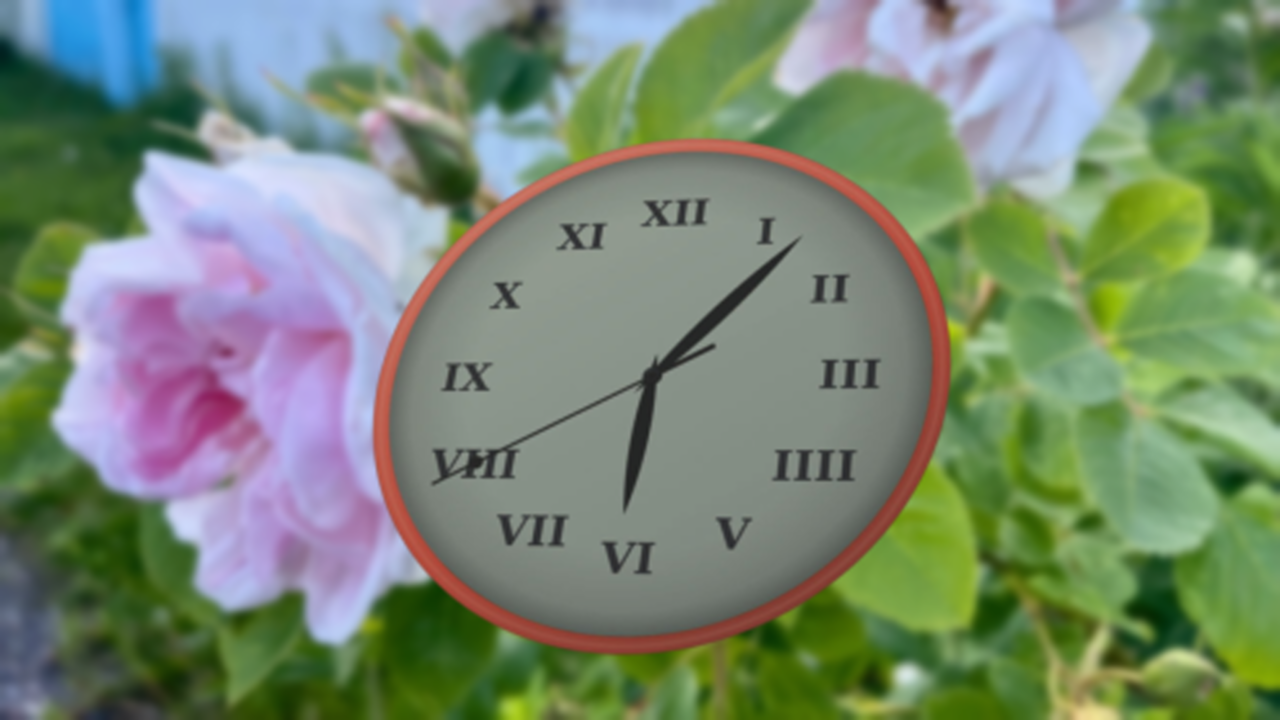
6h06m40s
